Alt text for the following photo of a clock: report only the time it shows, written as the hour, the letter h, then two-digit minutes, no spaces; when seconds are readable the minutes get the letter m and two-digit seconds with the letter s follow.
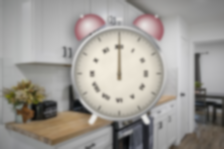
12h00
